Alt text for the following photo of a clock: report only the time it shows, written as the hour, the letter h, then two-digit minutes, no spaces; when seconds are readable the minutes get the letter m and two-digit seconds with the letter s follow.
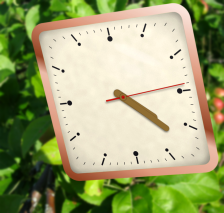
4h22m14s
